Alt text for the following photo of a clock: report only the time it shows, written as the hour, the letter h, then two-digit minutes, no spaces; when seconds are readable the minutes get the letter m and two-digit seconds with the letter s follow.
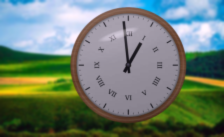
12h59
